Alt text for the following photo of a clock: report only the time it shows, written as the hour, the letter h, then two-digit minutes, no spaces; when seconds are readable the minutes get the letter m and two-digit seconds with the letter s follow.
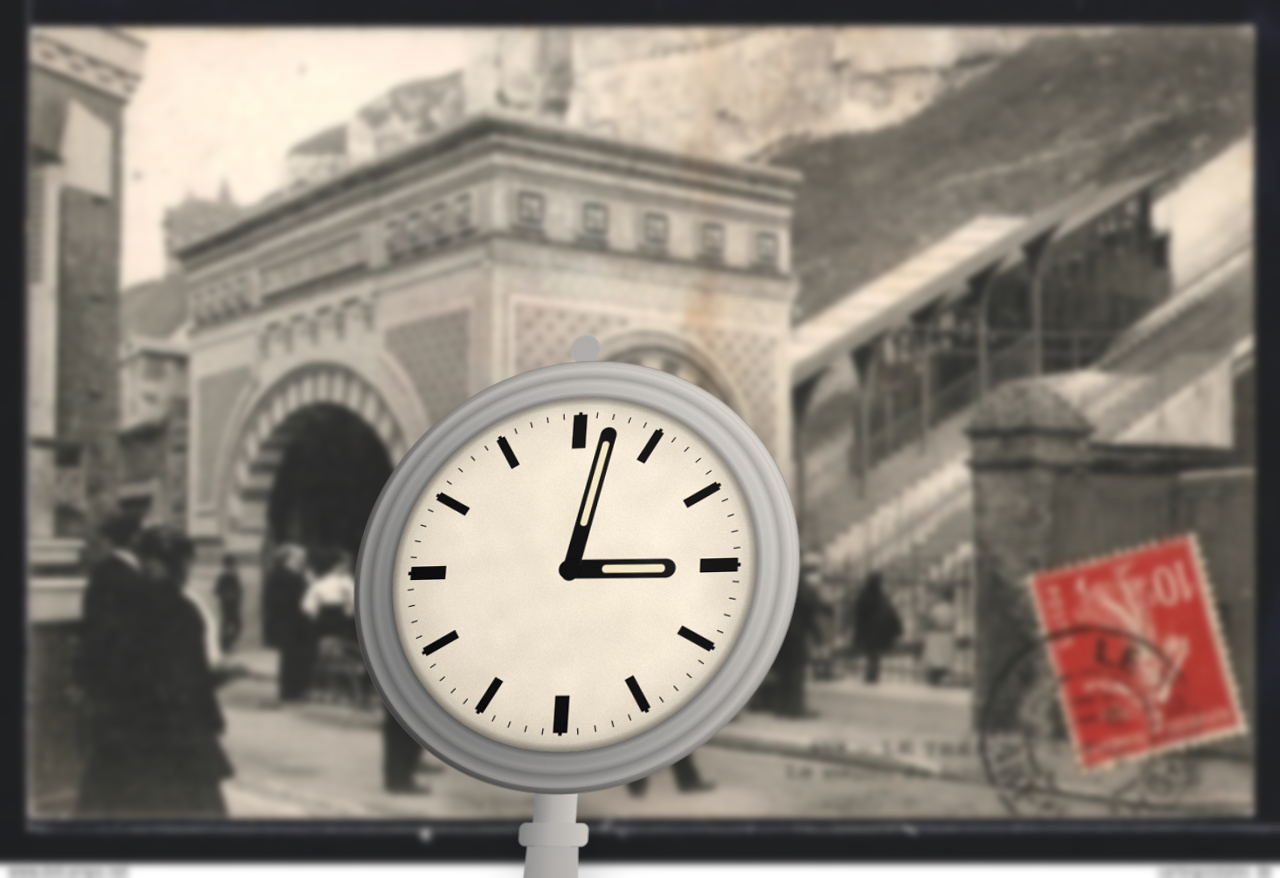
3h02
